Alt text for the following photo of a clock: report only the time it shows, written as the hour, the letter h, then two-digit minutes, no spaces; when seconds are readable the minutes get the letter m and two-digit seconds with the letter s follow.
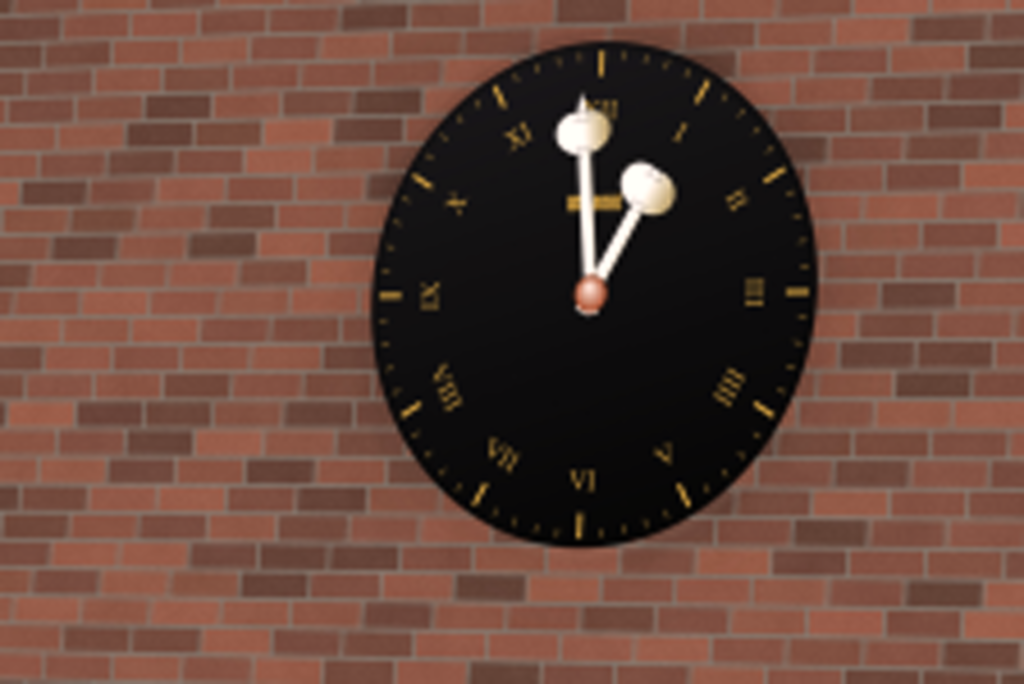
12h59
